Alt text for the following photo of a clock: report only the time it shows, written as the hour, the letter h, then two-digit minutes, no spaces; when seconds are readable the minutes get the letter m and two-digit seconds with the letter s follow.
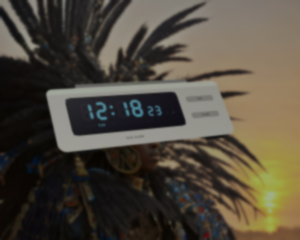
12h18
